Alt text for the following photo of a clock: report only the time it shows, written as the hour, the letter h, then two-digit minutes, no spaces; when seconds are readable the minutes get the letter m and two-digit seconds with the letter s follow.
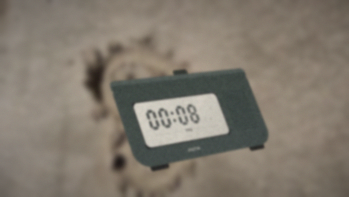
0h08
